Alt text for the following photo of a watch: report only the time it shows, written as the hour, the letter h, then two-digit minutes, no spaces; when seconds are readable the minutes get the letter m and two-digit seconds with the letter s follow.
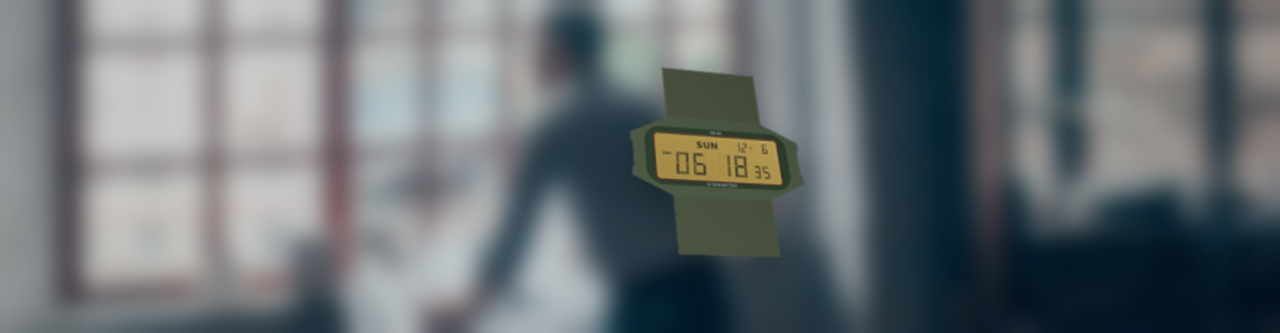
6h18m35s
